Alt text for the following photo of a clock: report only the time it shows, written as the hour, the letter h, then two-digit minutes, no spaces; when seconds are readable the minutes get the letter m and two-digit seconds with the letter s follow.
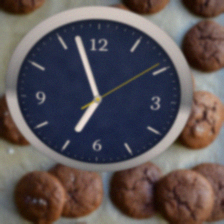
6h57m09s
